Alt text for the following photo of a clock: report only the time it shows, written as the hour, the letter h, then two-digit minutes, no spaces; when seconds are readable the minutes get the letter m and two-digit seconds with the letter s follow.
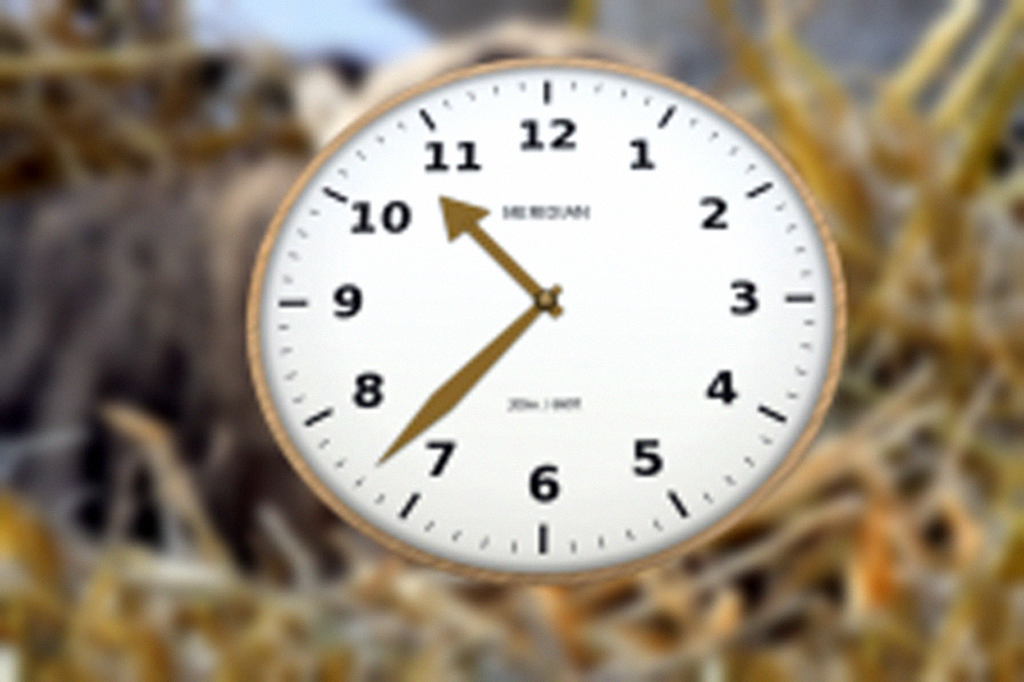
10h37
